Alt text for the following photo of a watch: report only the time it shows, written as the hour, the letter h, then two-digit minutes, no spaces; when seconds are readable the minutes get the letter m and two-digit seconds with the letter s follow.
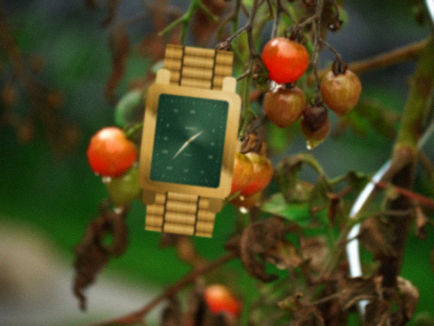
1h36
